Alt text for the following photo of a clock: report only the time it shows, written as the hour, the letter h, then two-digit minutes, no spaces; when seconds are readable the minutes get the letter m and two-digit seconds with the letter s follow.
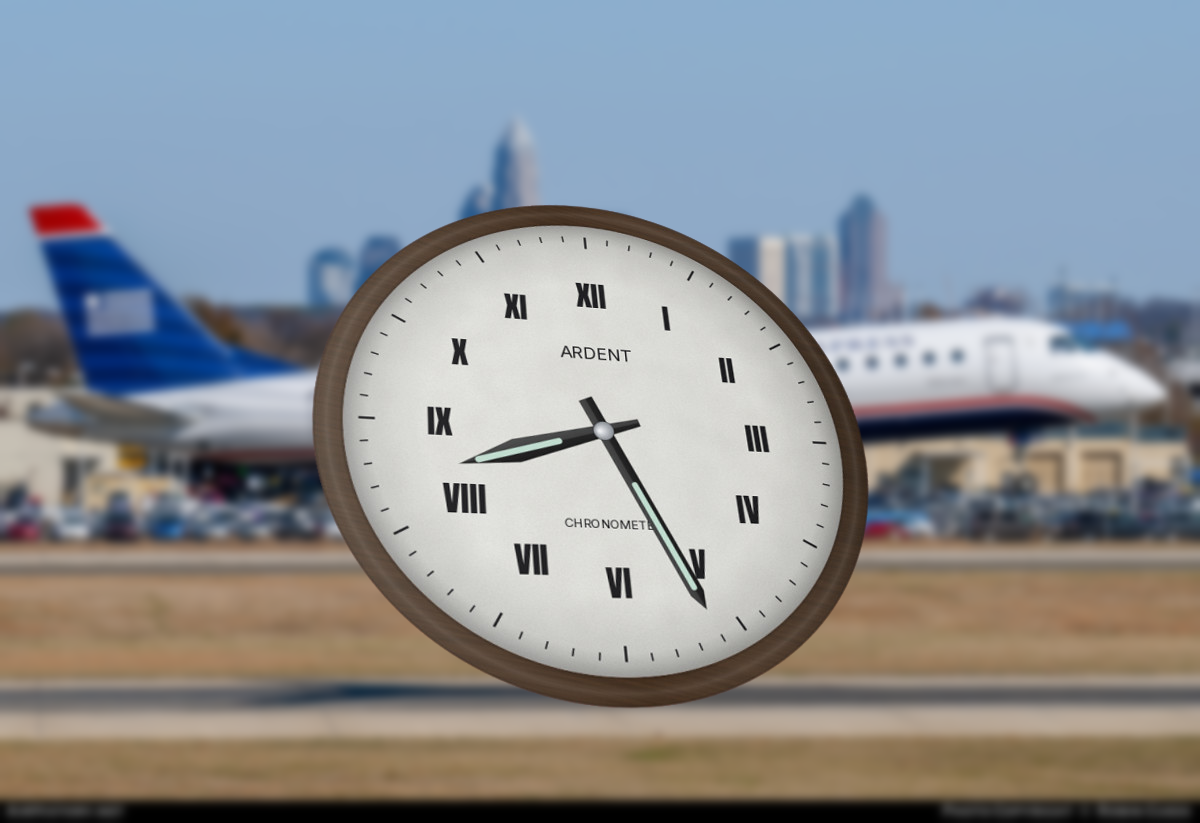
8h26
